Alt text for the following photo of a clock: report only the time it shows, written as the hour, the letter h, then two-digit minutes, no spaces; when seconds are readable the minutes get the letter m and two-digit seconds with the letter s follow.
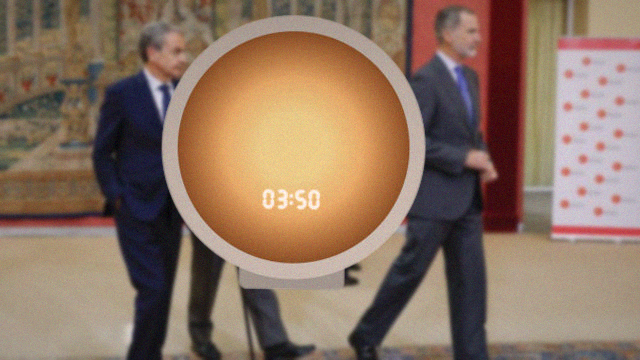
3h50
